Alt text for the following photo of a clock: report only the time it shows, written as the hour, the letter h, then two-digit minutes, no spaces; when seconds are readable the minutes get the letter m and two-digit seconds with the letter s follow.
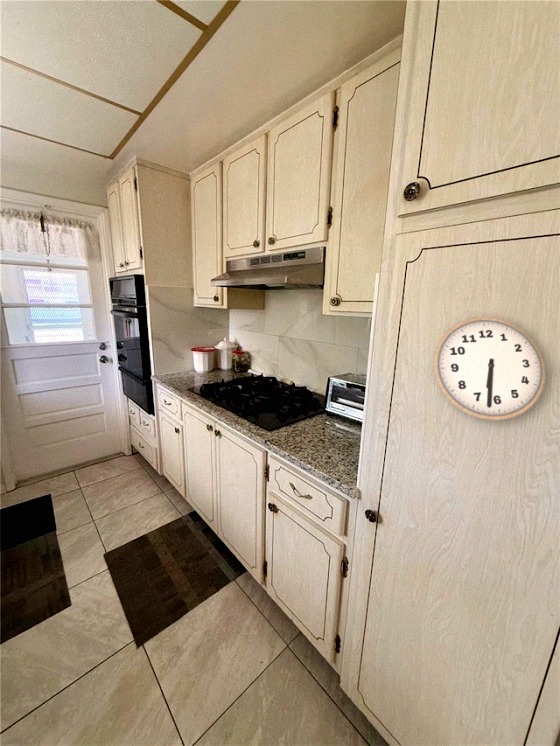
6h32
